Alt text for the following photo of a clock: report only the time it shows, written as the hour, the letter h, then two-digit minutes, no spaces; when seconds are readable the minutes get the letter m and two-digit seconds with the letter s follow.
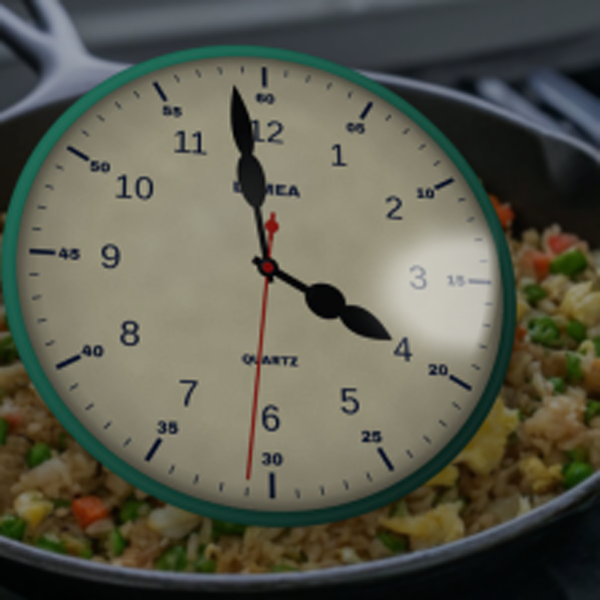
3h58m31s
